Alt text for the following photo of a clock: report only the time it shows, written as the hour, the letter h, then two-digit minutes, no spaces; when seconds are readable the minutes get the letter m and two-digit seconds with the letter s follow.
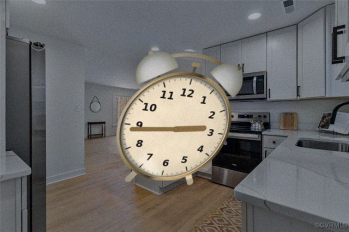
2h44
